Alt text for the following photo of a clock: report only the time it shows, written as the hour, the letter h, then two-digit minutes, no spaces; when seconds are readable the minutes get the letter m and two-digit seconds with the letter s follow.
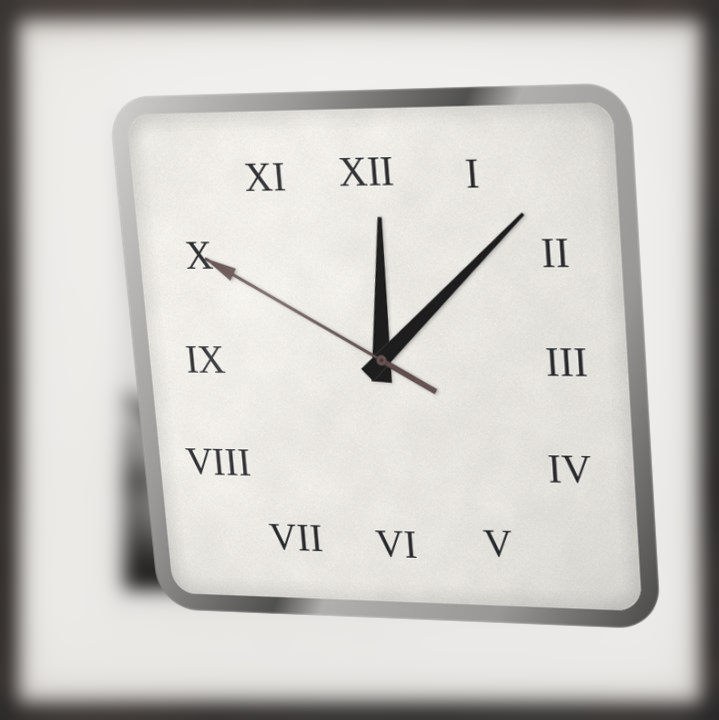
12h07m50s
